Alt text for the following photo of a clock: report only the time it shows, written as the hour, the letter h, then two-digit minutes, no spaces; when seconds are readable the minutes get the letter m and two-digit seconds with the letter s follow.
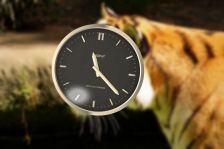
11h22
